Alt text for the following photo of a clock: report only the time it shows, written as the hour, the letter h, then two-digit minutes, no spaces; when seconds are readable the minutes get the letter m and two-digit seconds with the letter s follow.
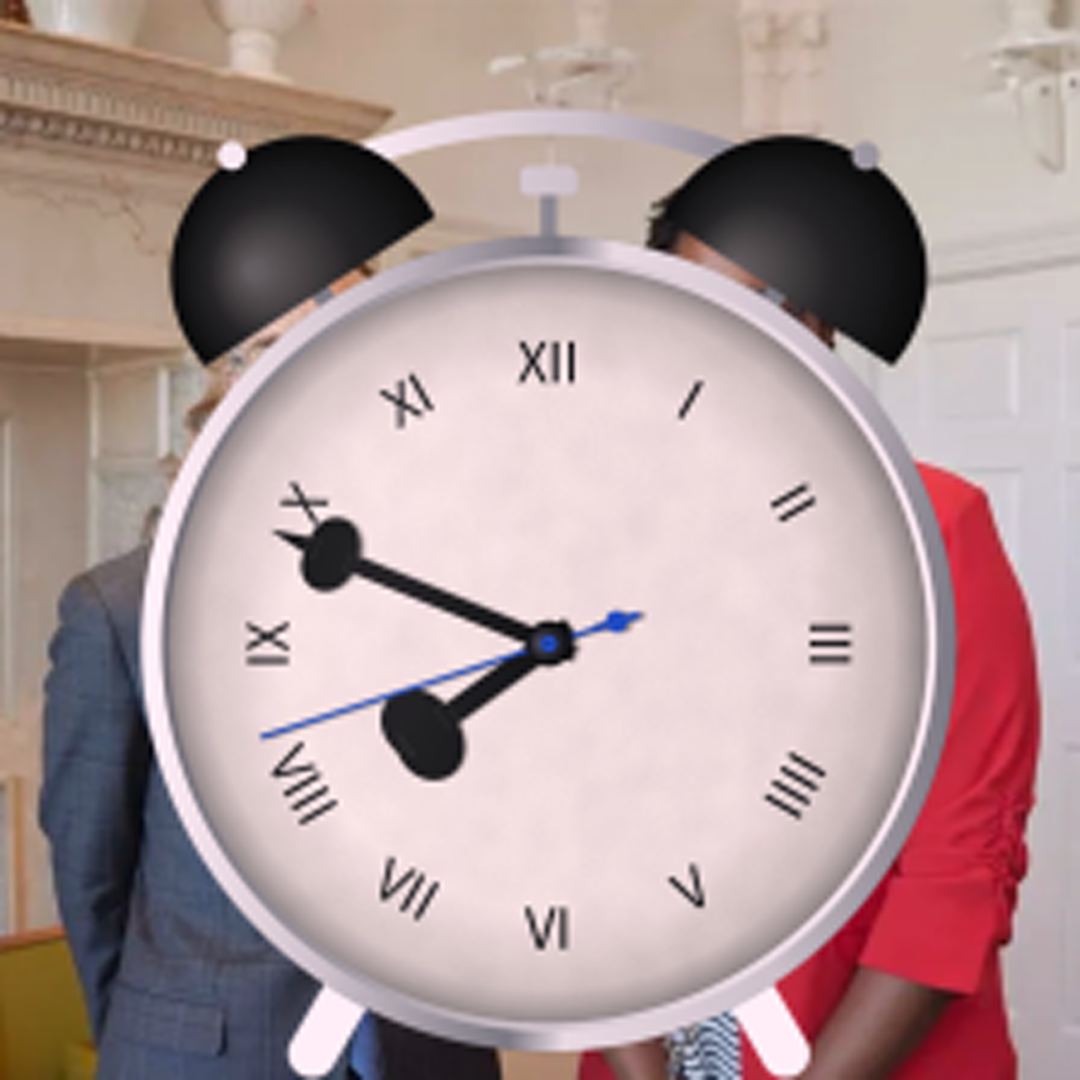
7h48m42s
